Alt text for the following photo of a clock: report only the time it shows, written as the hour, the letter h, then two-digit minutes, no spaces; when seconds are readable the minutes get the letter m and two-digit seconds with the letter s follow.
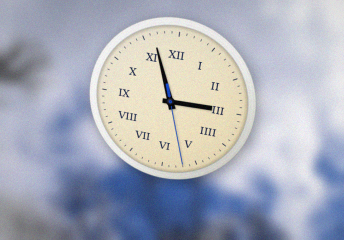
2h56m27s
